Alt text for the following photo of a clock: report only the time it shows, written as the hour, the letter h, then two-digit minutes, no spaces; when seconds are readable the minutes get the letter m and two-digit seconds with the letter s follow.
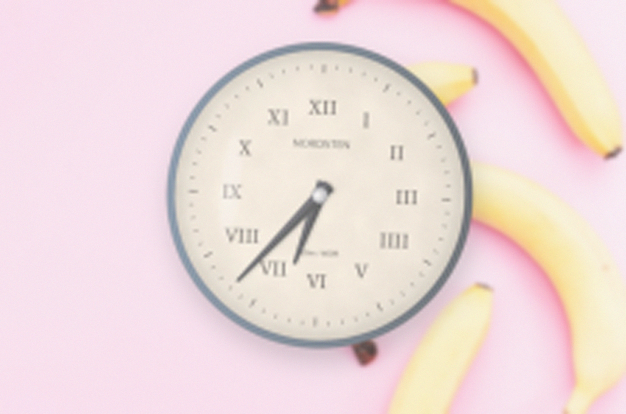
6h37
